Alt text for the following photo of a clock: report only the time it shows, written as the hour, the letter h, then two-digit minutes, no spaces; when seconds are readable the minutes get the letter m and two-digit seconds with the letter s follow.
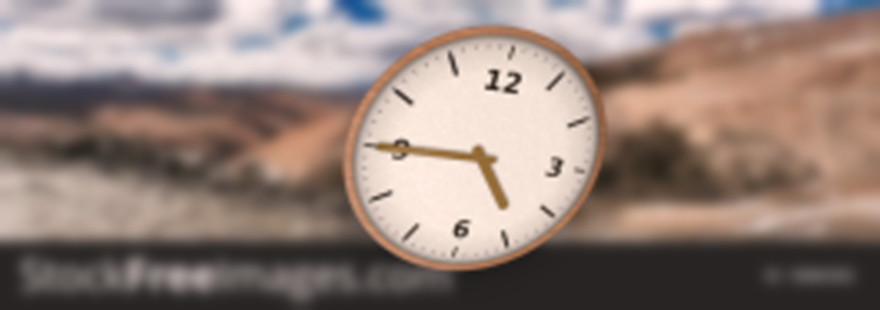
4h45
